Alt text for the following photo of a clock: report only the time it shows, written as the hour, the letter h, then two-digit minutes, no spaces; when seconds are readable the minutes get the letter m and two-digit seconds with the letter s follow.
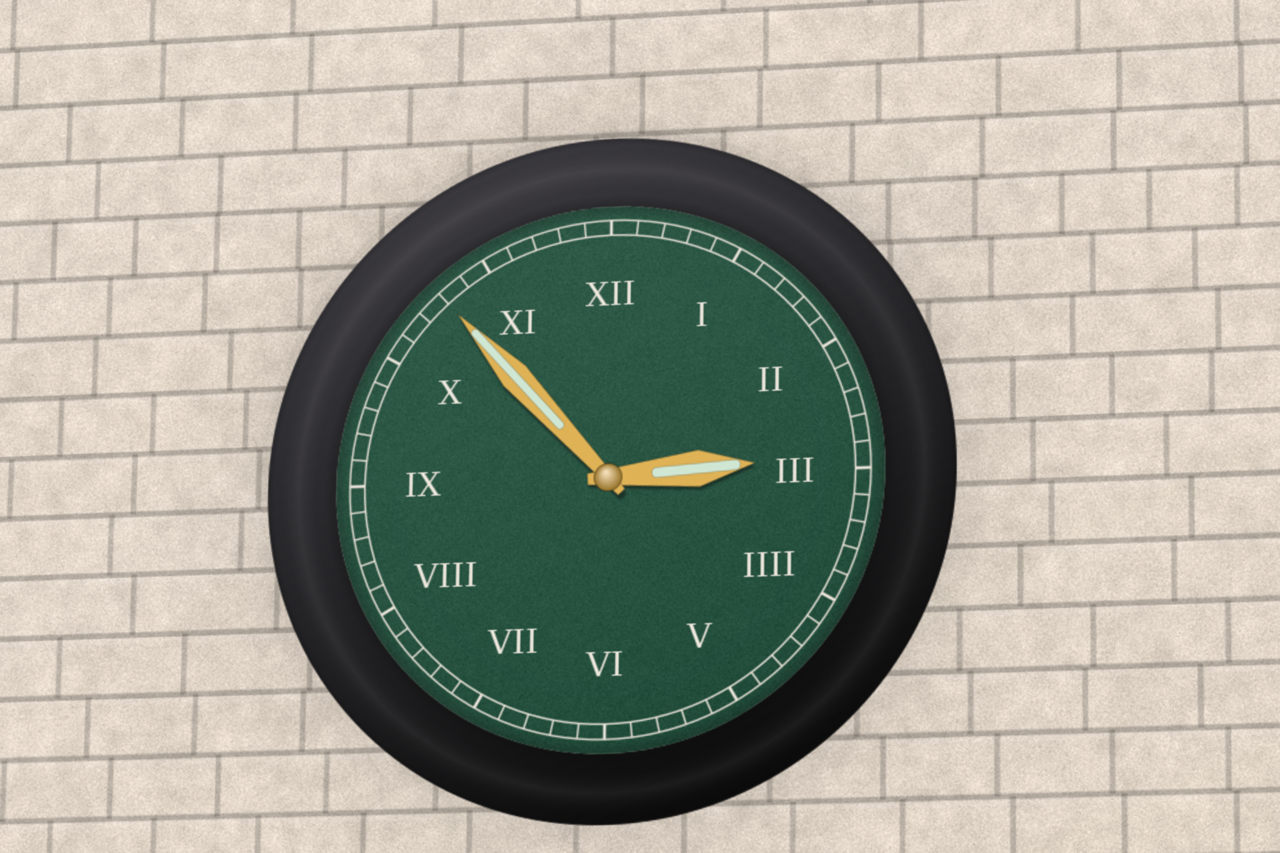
2h53
